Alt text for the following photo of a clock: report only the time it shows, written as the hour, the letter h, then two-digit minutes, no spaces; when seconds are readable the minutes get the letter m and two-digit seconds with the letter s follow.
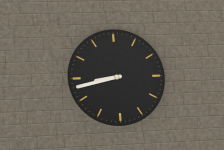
8h43
